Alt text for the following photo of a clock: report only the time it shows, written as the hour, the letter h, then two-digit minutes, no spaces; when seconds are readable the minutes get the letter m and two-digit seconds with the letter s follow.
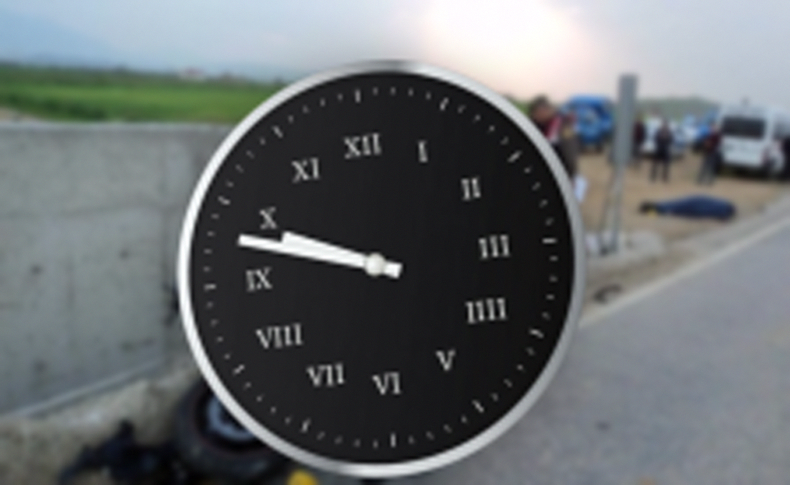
9h48
